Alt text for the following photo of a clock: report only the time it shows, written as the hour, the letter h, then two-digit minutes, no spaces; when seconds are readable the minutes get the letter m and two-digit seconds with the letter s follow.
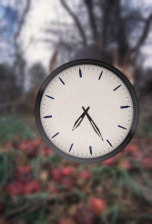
7h26
